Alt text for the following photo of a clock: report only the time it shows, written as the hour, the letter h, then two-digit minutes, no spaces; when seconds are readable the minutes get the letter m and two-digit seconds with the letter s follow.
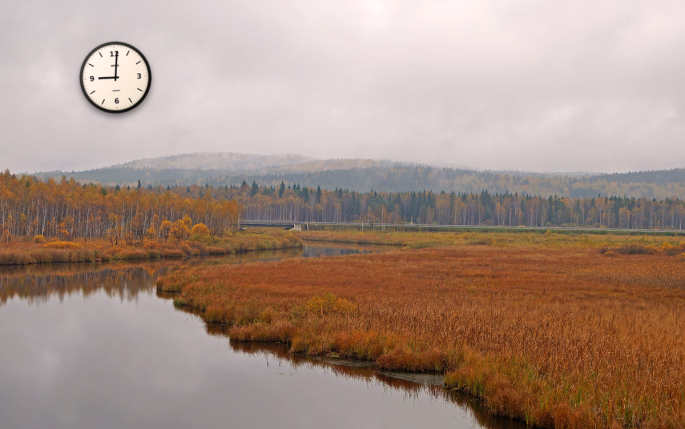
9h01
